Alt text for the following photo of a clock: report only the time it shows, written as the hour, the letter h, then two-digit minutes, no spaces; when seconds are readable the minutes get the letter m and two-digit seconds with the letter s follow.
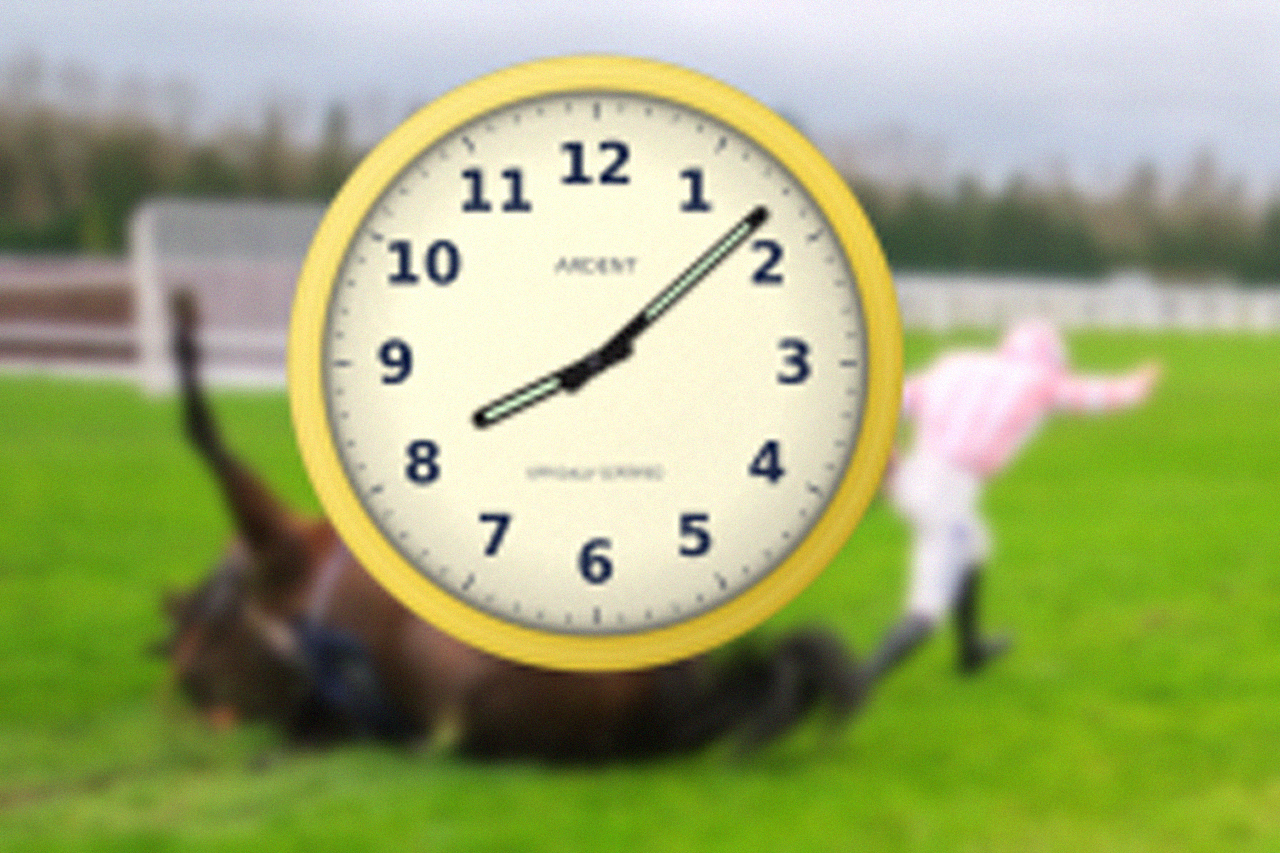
8h08
